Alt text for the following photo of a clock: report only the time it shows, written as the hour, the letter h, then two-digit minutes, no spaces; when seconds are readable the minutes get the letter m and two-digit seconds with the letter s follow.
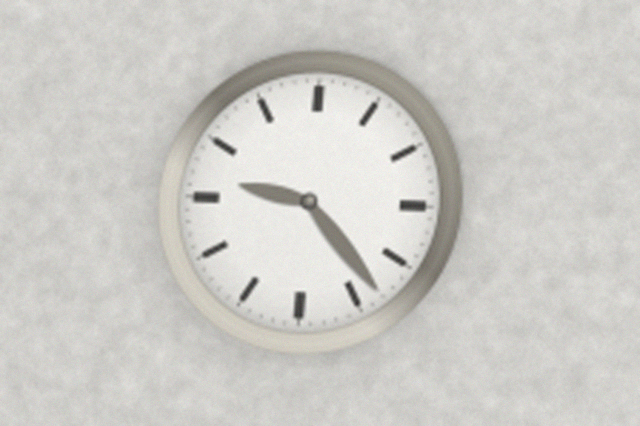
9h23
